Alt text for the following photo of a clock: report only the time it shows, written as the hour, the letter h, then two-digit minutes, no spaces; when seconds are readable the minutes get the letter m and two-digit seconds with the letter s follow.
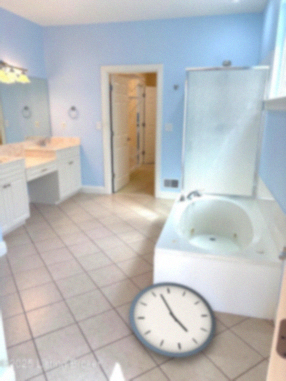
4h57
